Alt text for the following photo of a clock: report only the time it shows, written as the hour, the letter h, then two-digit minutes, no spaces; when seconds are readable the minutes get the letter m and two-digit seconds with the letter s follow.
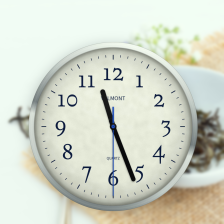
11h26m30s
